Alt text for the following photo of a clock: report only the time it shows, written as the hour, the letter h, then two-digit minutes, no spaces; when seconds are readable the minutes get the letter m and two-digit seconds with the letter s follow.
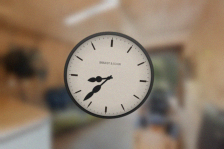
8h37
